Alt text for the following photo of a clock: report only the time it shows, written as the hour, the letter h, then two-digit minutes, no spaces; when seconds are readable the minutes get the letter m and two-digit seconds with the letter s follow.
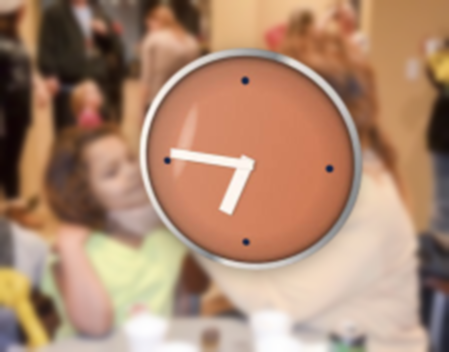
6h46
